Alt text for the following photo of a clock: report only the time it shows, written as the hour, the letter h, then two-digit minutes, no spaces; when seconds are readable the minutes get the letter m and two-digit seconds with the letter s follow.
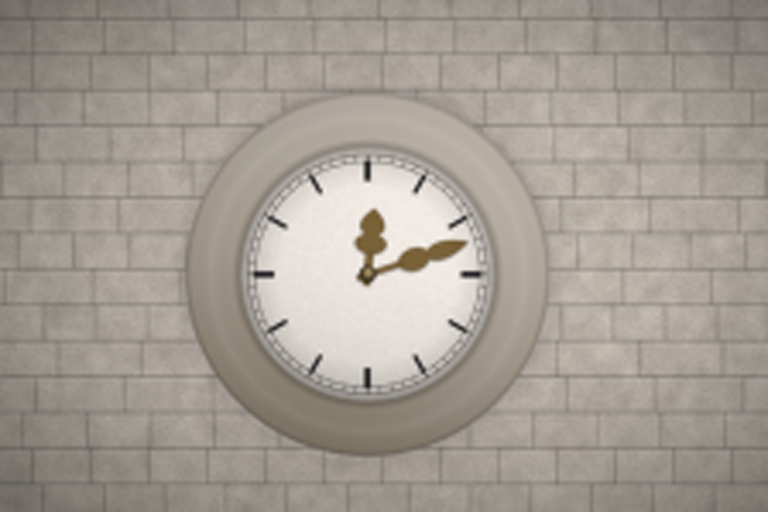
12h12
